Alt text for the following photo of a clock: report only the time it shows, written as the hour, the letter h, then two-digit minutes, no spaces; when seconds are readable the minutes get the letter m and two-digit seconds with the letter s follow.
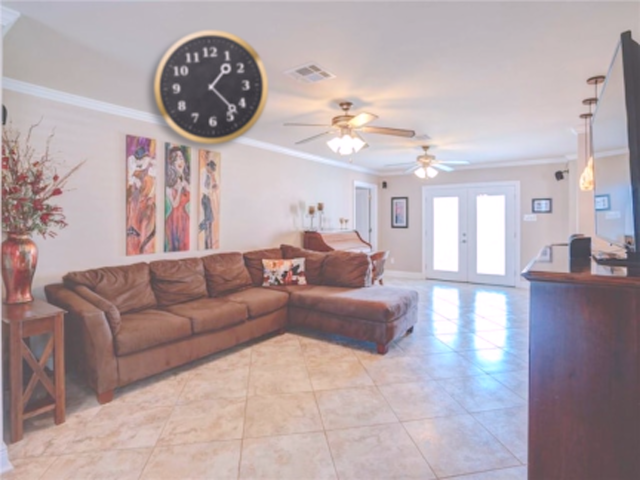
1h23
